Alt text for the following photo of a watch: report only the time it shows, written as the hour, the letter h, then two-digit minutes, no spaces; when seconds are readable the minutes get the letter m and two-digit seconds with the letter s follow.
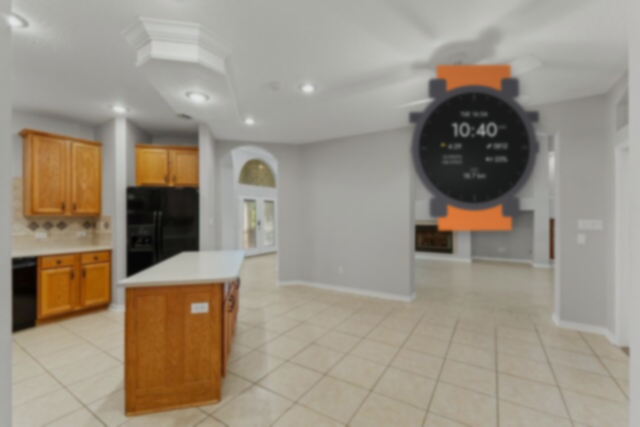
10h40
